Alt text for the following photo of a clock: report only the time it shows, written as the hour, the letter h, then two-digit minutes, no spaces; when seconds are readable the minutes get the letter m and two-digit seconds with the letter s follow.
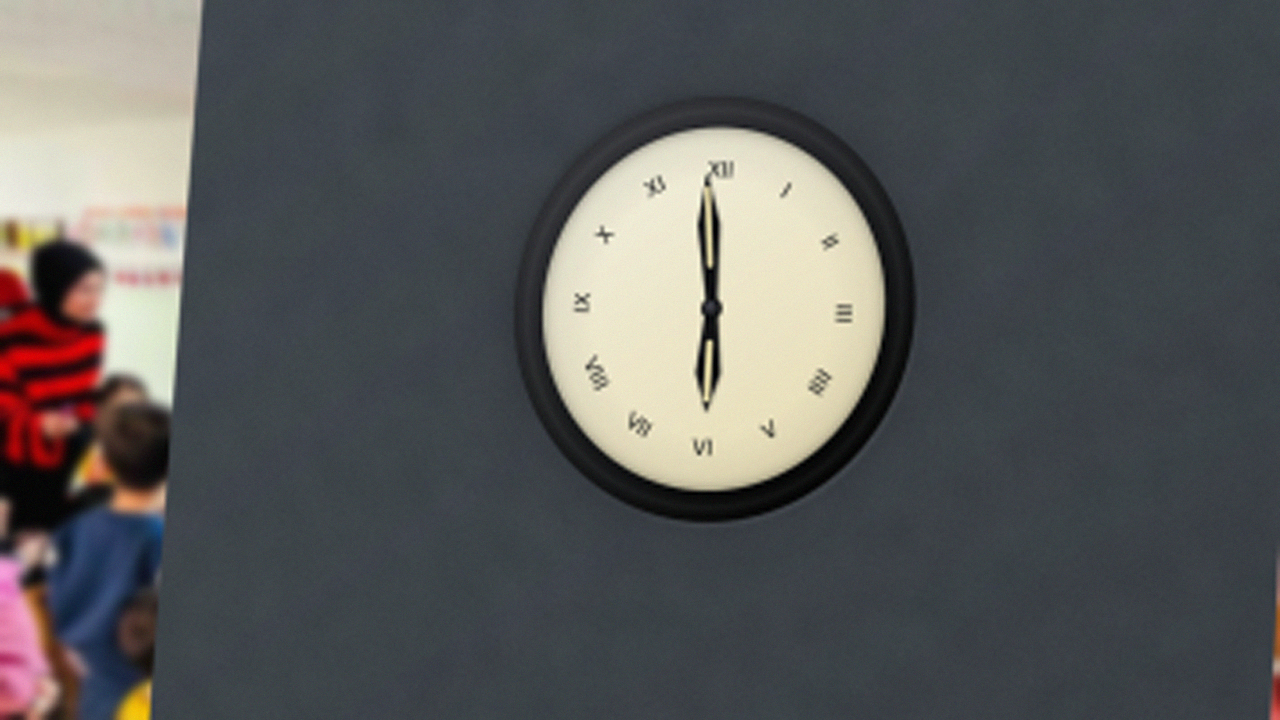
5h59
